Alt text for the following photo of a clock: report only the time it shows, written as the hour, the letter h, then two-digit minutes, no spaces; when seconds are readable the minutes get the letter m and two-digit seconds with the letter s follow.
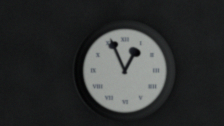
12h56
